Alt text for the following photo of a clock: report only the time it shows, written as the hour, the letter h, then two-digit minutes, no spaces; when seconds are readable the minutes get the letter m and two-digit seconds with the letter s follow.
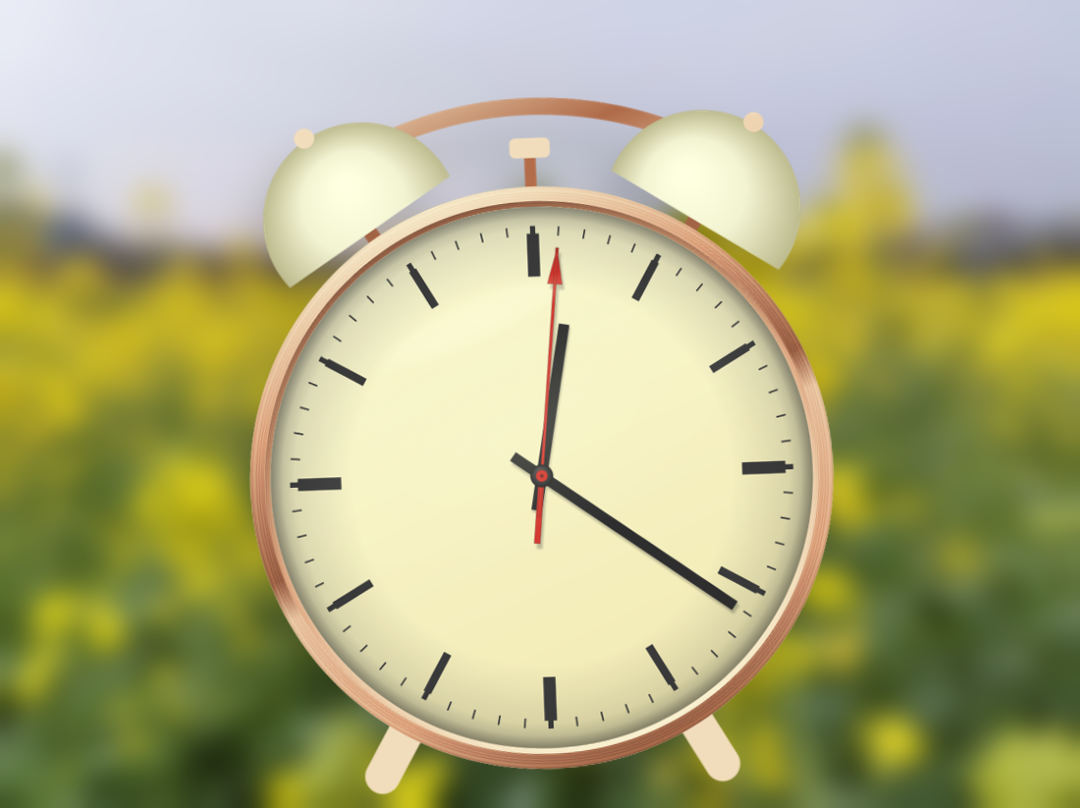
12h21m01s
